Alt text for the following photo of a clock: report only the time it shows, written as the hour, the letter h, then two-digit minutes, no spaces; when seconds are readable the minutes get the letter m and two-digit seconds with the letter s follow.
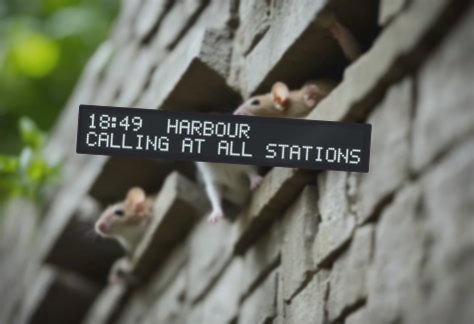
18h49
